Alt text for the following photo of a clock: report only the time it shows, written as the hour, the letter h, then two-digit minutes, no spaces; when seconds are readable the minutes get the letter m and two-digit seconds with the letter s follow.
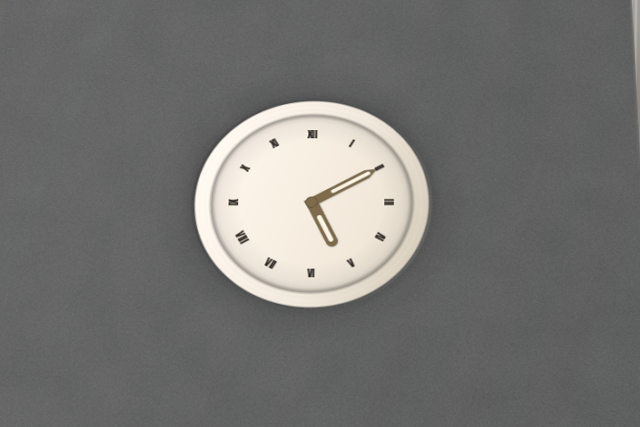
5h10
